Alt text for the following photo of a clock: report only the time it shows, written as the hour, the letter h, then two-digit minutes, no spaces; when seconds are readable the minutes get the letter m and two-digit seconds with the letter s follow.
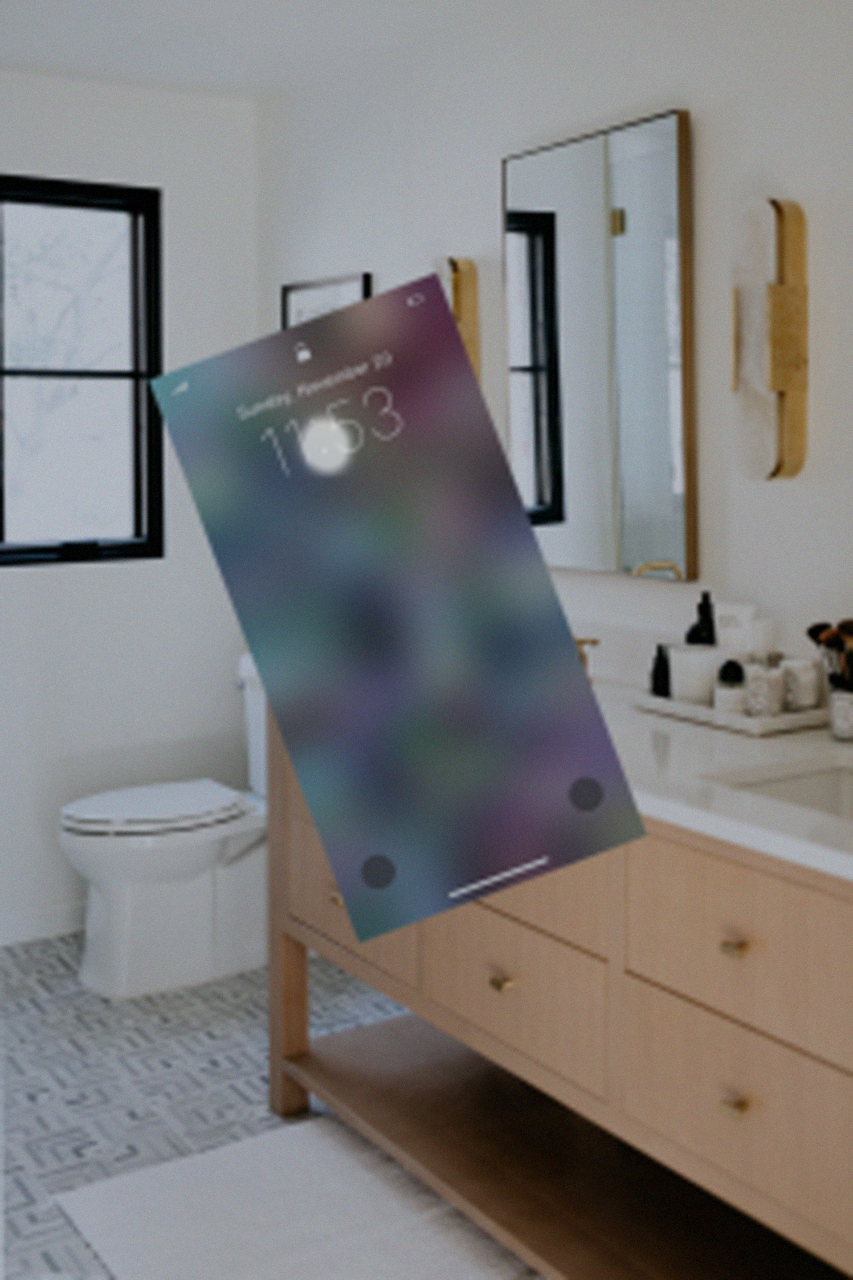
11h53
